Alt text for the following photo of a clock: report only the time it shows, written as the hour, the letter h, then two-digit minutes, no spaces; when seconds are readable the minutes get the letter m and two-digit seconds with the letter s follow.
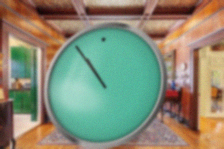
10h54
